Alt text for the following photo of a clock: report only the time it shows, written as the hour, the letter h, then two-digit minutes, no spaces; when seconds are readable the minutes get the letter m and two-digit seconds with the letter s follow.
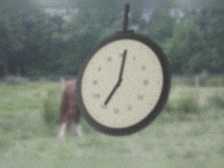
7h01
